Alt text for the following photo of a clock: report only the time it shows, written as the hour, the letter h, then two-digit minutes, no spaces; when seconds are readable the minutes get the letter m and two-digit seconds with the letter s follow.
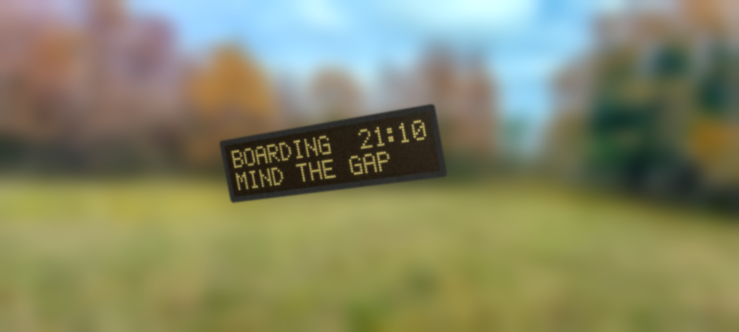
21h10
